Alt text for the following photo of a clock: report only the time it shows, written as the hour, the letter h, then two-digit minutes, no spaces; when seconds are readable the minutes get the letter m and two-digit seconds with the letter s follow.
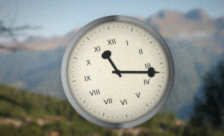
11h17
